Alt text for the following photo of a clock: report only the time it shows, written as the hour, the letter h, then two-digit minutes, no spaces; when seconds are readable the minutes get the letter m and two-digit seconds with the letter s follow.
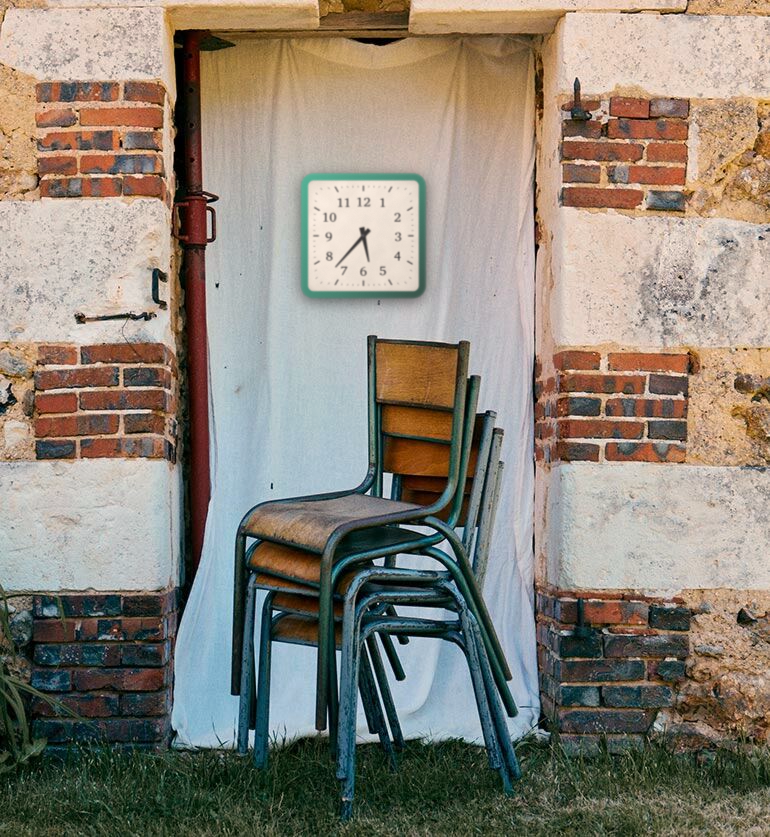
5h37
